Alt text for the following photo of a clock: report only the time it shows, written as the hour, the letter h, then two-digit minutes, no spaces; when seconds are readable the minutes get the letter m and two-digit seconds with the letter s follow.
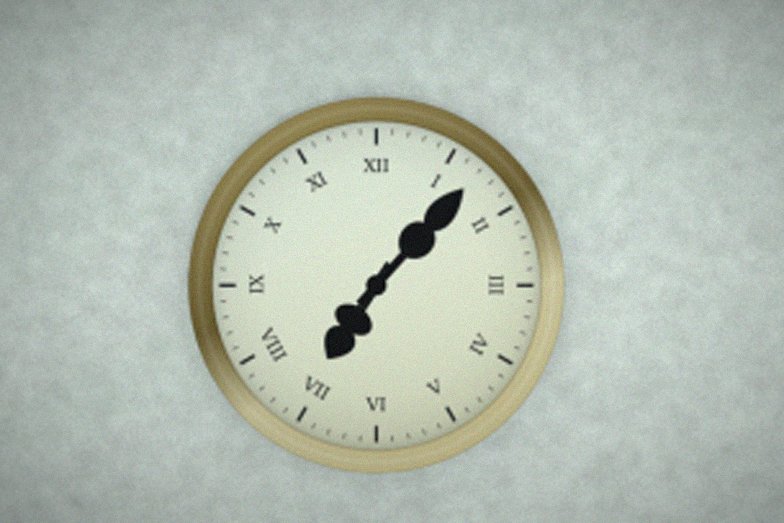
7h07
